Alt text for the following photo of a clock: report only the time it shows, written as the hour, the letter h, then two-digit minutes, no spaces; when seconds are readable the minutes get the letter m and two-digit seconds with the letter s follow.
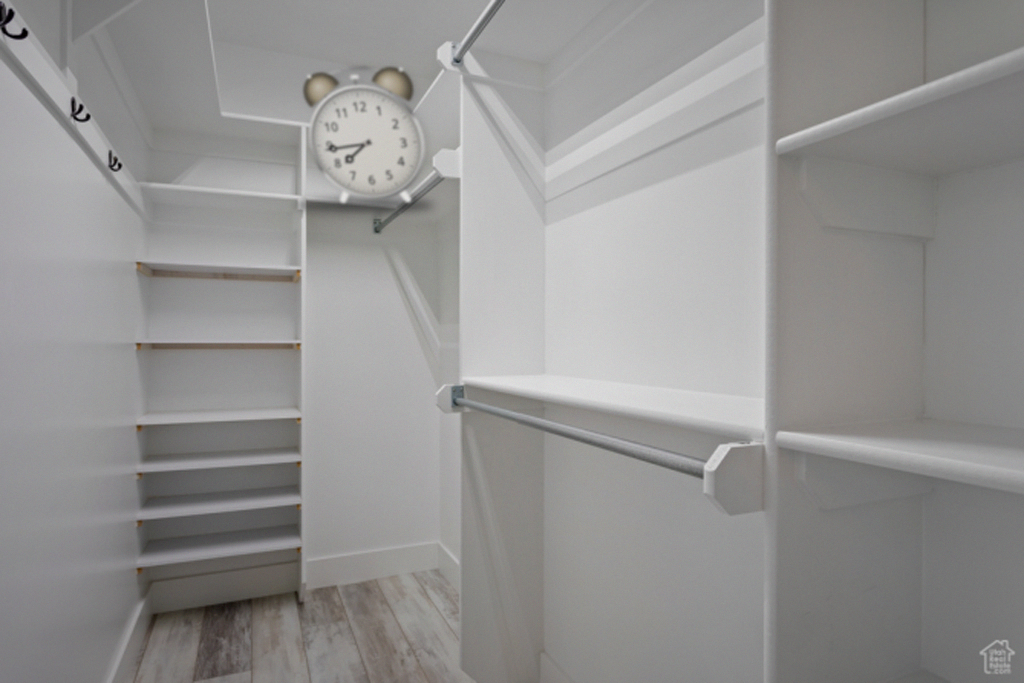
7h44
